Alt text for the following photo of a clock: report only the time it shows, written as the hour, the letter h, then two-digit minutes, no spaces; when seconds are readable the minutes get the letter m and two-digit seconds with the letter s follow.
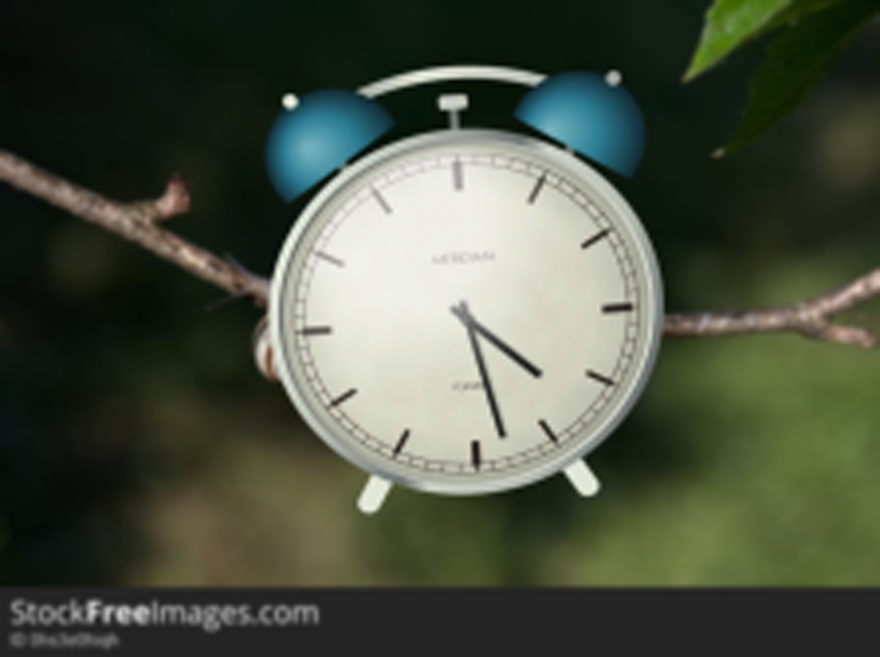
4h28
